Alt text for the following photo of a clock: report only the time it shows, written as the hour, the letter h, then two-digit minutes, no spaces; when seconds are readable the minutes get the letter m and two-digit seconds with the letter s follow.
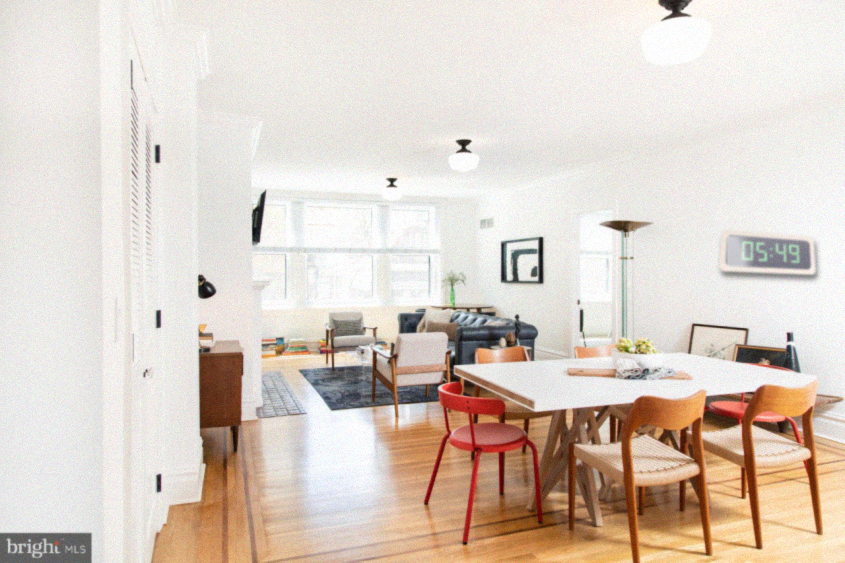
5h49
